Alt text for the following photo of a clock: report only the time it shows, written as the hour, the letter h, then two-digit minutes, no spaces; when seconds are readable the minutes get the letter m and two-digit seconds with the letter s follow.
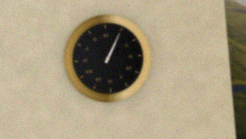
1h05
